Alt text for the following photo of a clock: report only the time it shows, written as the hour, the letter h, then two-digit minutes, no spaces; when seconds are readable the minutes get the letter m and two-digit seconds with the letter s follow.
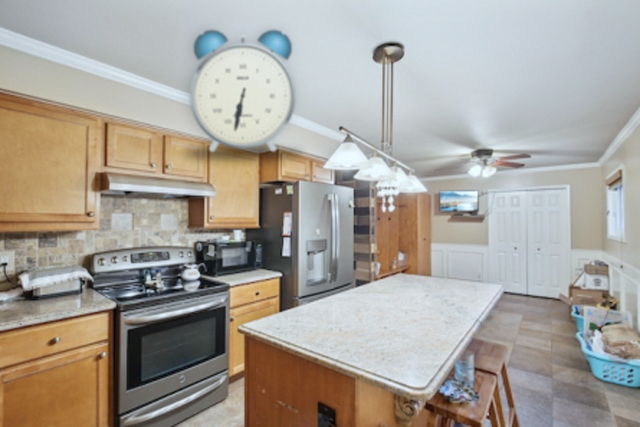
6h32
